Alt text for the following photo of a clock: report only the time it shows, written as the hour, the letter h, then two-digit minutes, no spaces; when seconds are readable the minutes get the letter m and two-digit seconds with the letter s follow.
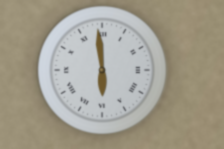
5h59
